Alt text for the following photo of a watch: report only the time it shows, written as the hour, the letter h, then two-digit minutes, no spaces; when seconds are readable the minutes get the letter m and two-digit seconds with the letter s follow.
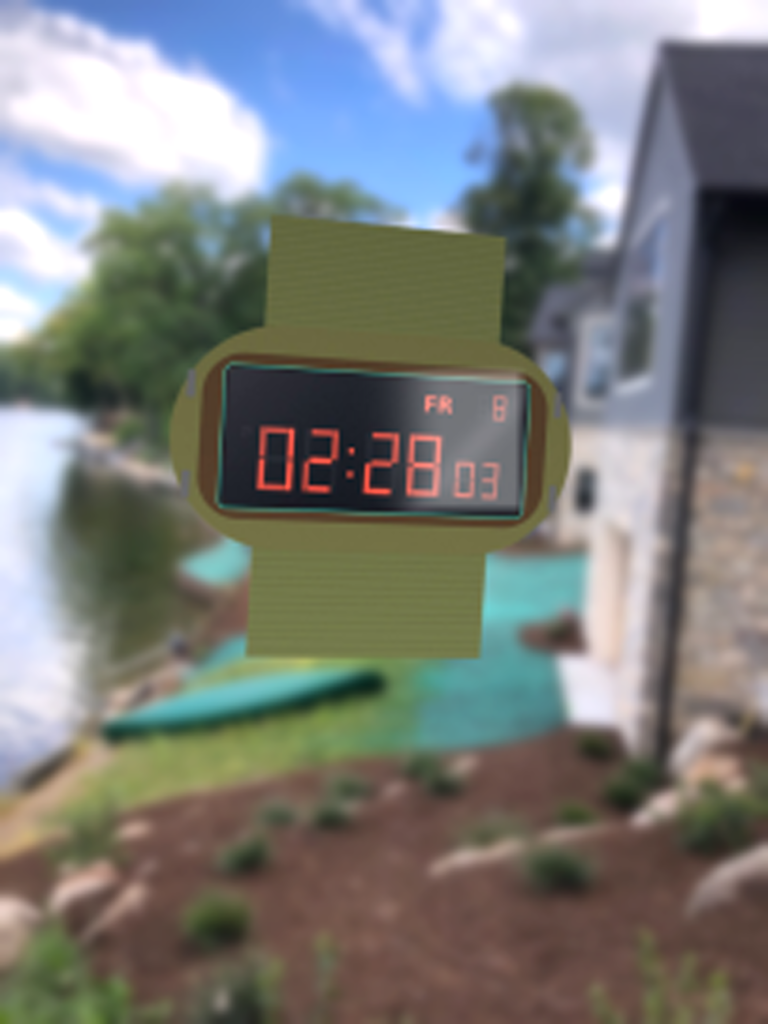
2h28m03s
